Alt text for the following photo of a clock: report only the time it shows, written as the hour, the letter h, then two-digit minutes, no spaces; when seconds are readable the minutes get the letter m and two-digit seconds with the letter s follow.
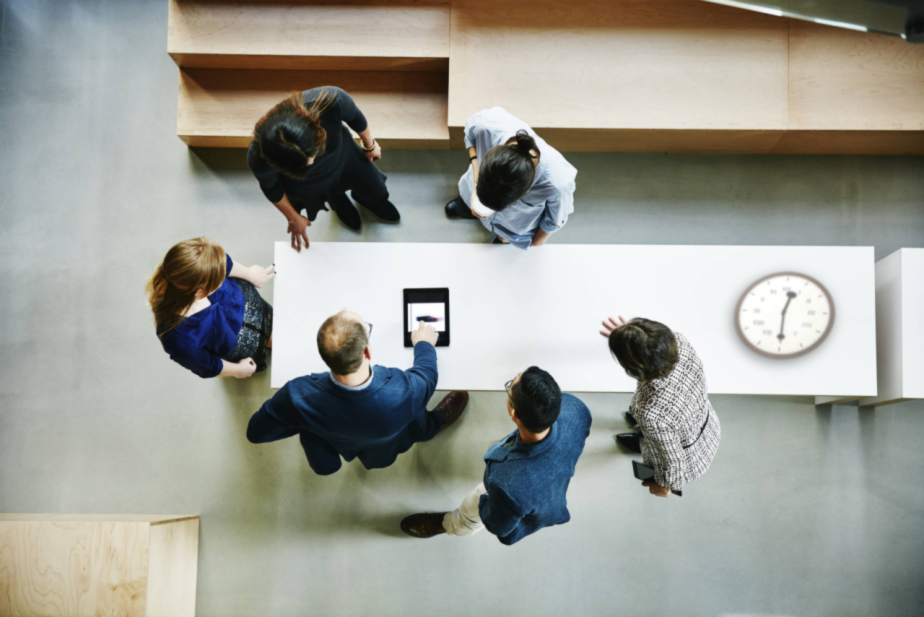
12h30
